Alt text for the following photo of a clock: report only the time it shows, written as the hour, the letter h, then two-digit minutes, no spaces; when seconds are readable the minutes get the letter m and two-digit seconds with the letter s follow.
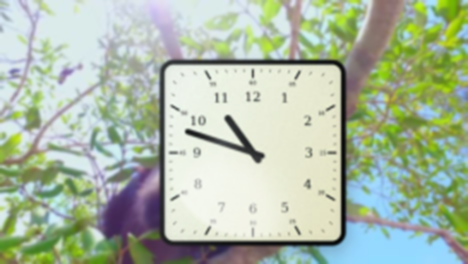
10h48
